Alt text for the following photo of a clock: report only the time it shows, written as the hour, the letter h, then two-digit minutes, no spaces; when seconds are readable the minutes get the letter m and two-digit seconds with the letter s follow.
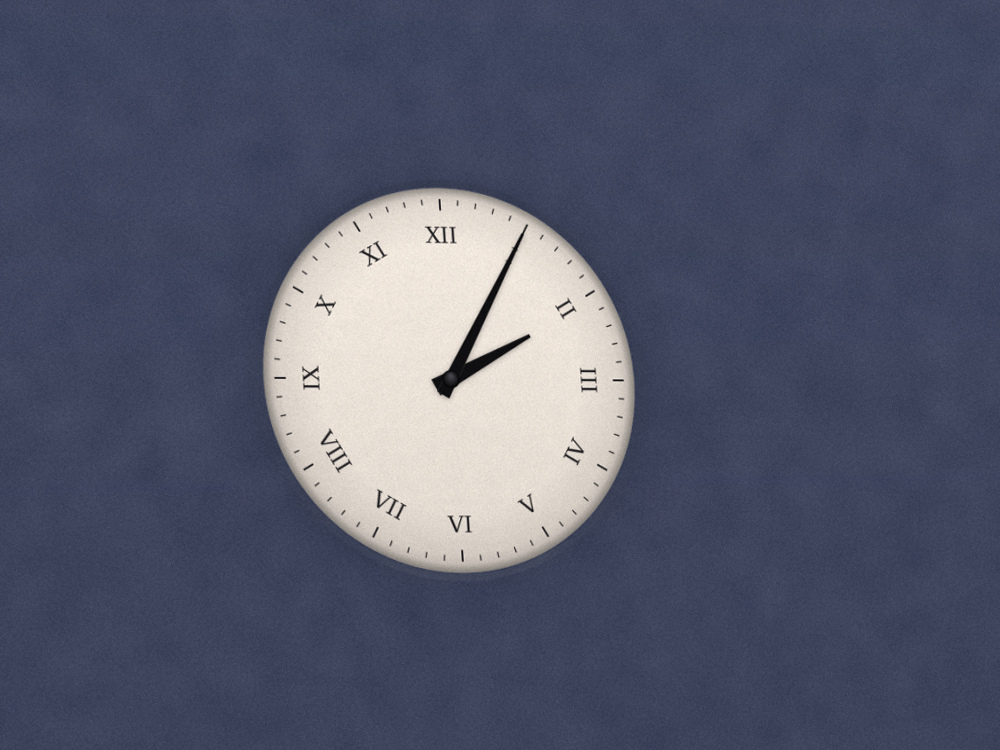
2h05
